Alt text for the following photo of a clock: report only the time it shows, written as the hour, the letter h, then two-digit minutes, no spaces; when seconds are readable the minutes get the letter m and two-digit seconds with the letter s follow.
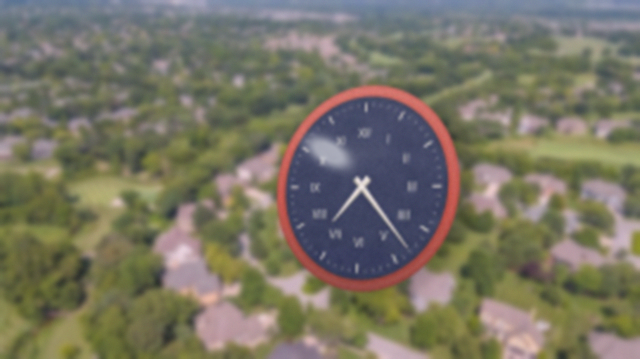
7h23
